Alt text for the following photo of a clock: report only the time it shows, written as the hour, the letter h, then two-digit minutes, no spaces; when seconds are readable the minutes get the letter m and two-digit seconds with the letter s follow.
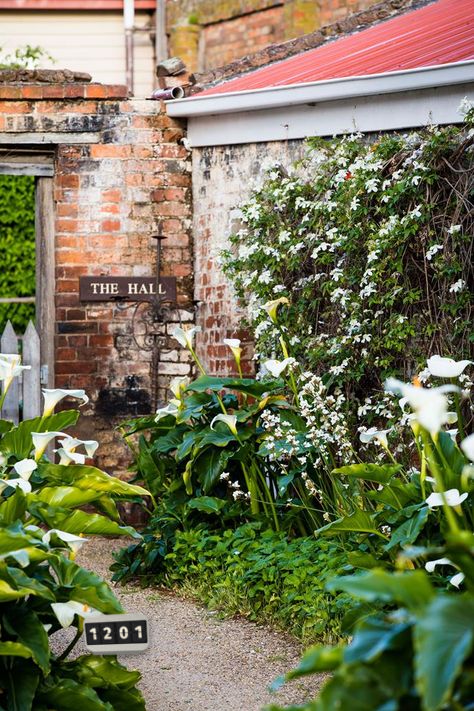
12h01
